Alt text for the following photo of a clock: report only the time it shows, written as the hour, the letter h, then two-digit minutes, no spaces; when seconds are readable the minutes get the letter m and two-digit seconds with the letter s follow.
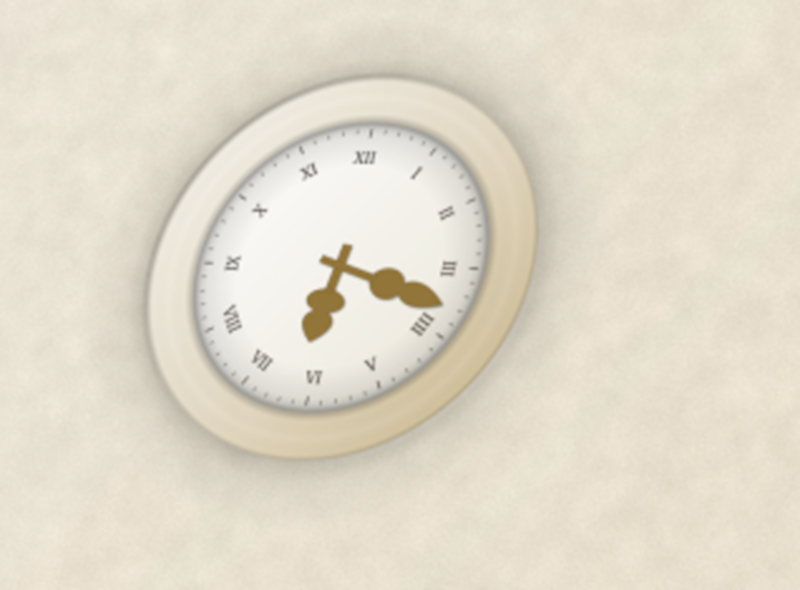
6h18
